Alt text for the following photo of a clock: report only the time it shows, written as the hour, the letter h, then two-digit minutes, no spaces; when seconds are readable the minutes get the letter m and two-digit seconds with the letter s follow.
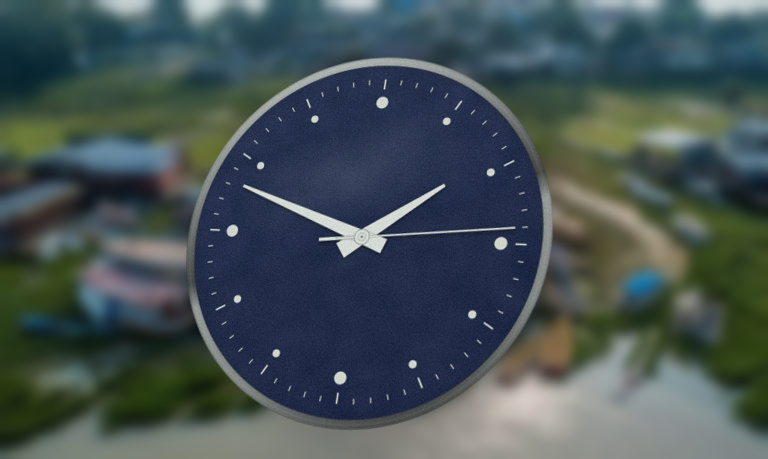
1h48m14s
